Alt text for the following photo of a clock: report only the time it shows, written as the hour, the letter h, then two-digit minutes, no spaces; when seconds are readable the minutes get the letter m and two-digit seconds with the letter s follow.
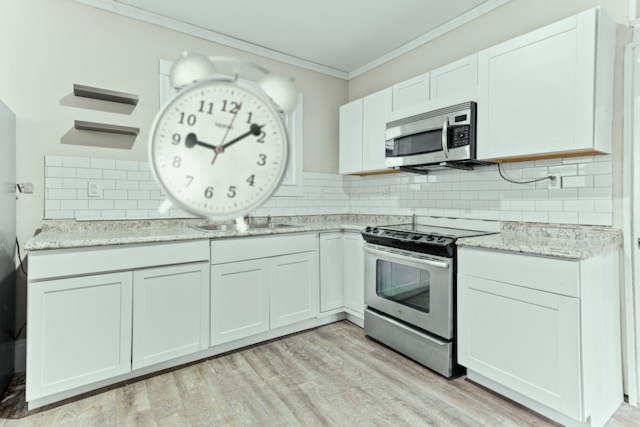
9h08m02s
